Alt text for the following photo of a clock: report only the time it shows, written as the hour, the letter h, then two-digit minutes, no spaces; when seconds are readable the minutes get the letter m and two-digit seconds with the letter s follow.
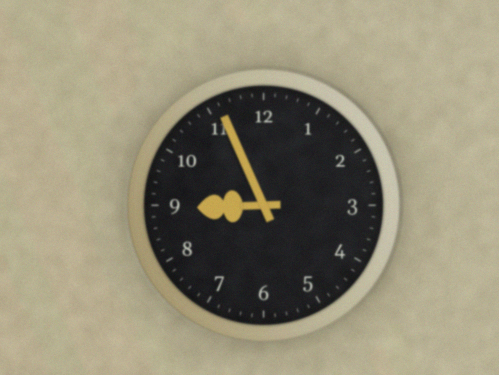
8h56
